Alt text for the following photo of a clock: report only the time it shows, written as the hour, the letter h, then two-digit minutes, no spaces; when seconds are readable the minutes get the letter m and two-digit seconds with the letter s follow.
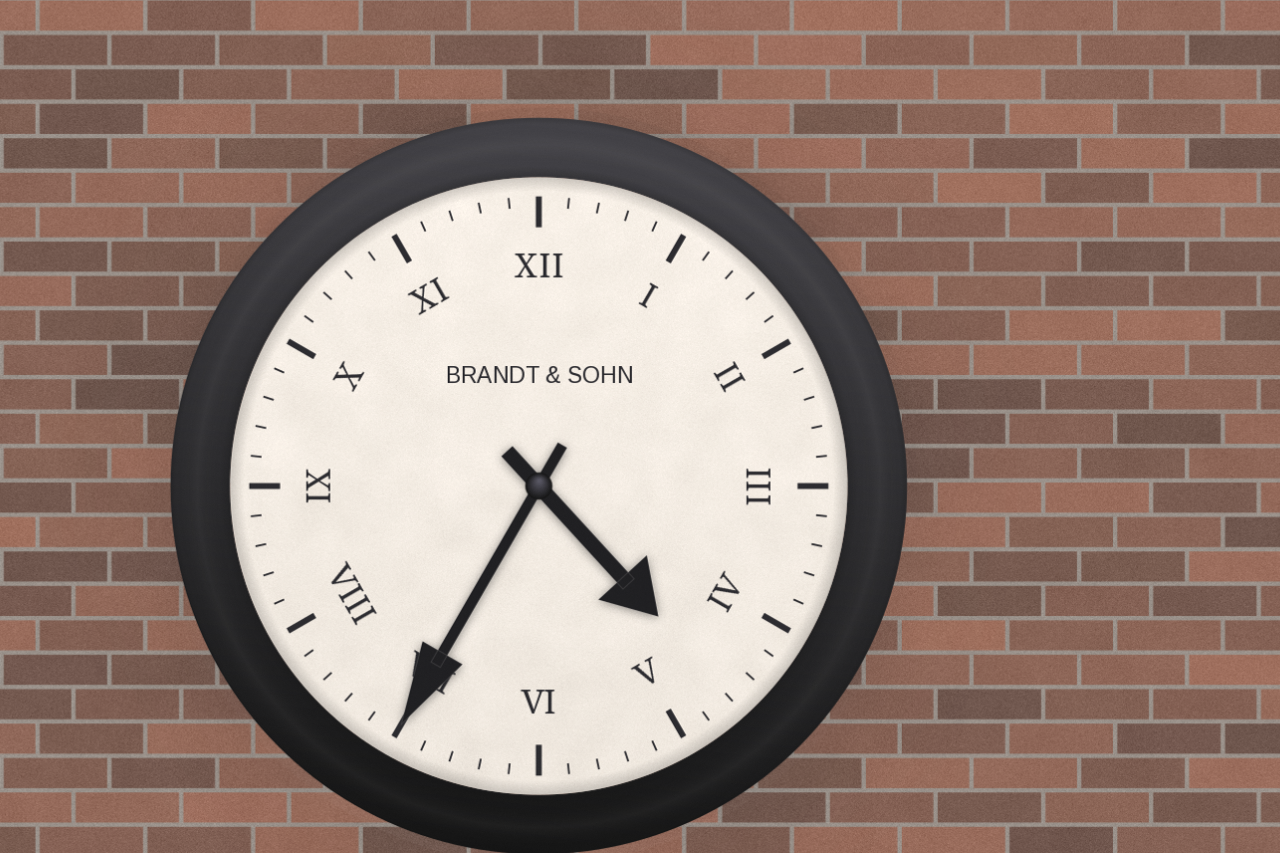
4h35
